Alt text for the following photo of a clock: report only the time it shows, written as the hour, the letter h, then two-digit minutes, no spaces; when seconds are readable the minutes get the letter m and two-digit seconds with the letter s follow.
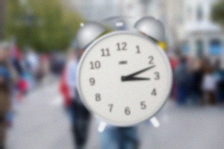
3h12
